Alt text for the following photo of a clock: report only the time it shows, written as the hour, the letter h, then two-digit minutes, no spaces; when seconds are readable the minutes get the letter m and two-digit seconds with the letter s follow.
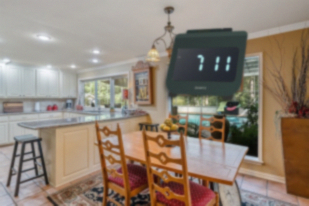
7h11
